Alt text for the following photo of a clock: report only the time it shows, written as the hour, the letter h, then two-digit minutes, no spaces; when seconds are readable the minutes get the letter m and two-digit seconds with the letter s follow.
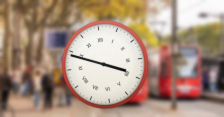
3h49
